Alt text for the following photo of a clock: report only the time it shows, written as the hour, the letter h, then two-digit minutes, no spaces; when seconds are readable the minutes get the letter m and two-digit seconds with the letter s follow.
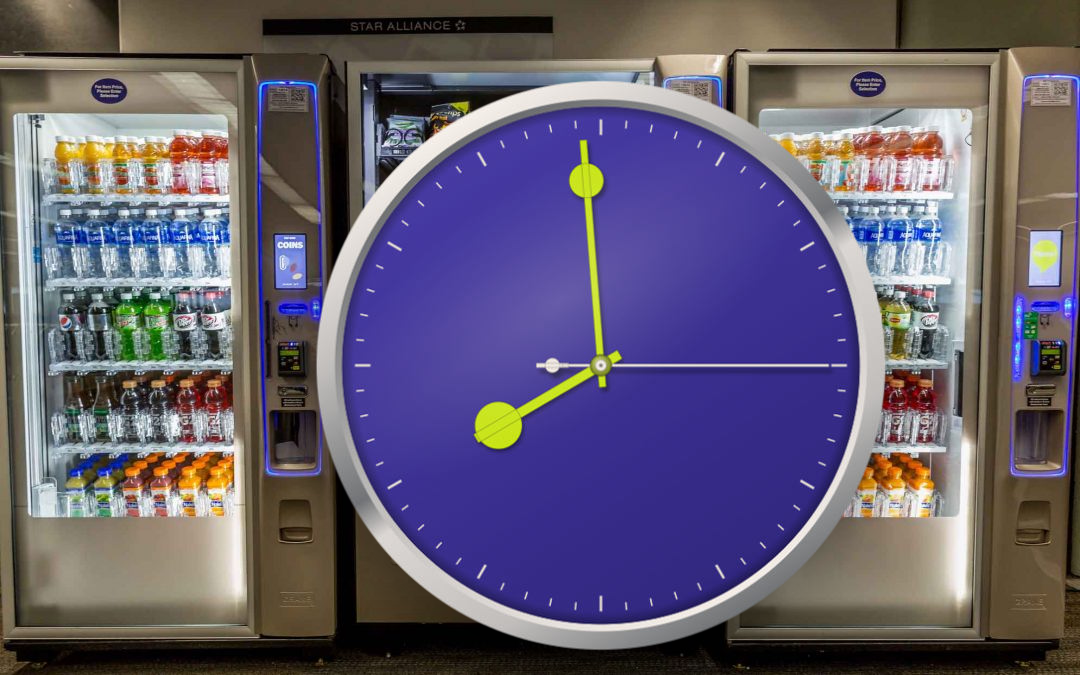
7h59m15s
